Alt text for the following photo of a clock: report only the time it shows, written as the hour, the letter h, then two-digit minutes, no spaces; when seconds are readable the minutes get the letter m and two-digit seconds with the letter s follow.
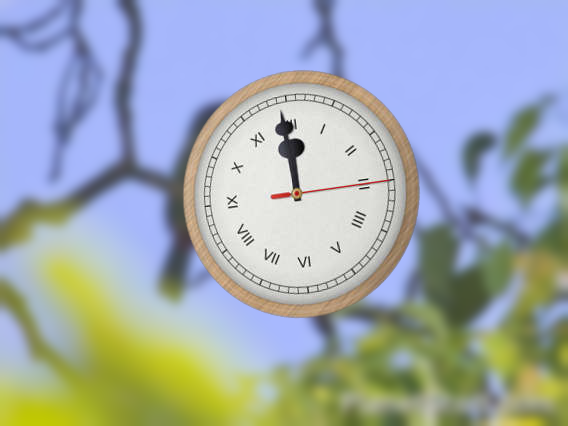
11h59m15s
